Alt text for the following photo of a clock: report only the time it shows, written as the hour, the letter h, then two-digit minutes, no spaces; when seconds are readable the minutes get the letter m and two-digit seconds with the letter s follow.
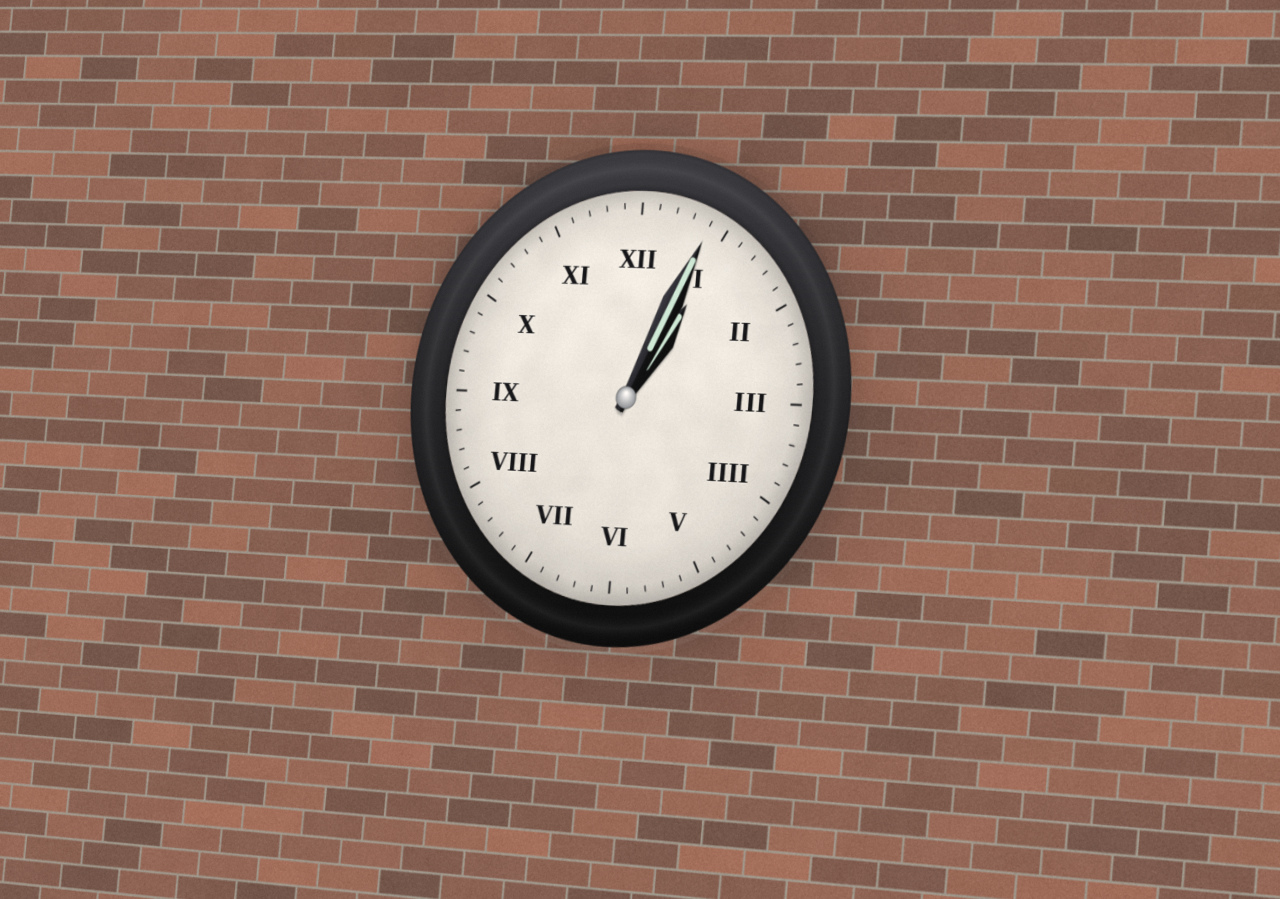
1h04
